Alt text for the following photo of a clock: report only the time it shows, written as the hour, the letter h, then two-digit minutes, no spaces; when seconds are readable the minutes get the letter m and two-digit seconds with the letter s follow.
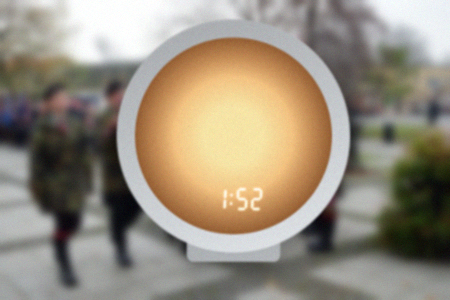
1h52
